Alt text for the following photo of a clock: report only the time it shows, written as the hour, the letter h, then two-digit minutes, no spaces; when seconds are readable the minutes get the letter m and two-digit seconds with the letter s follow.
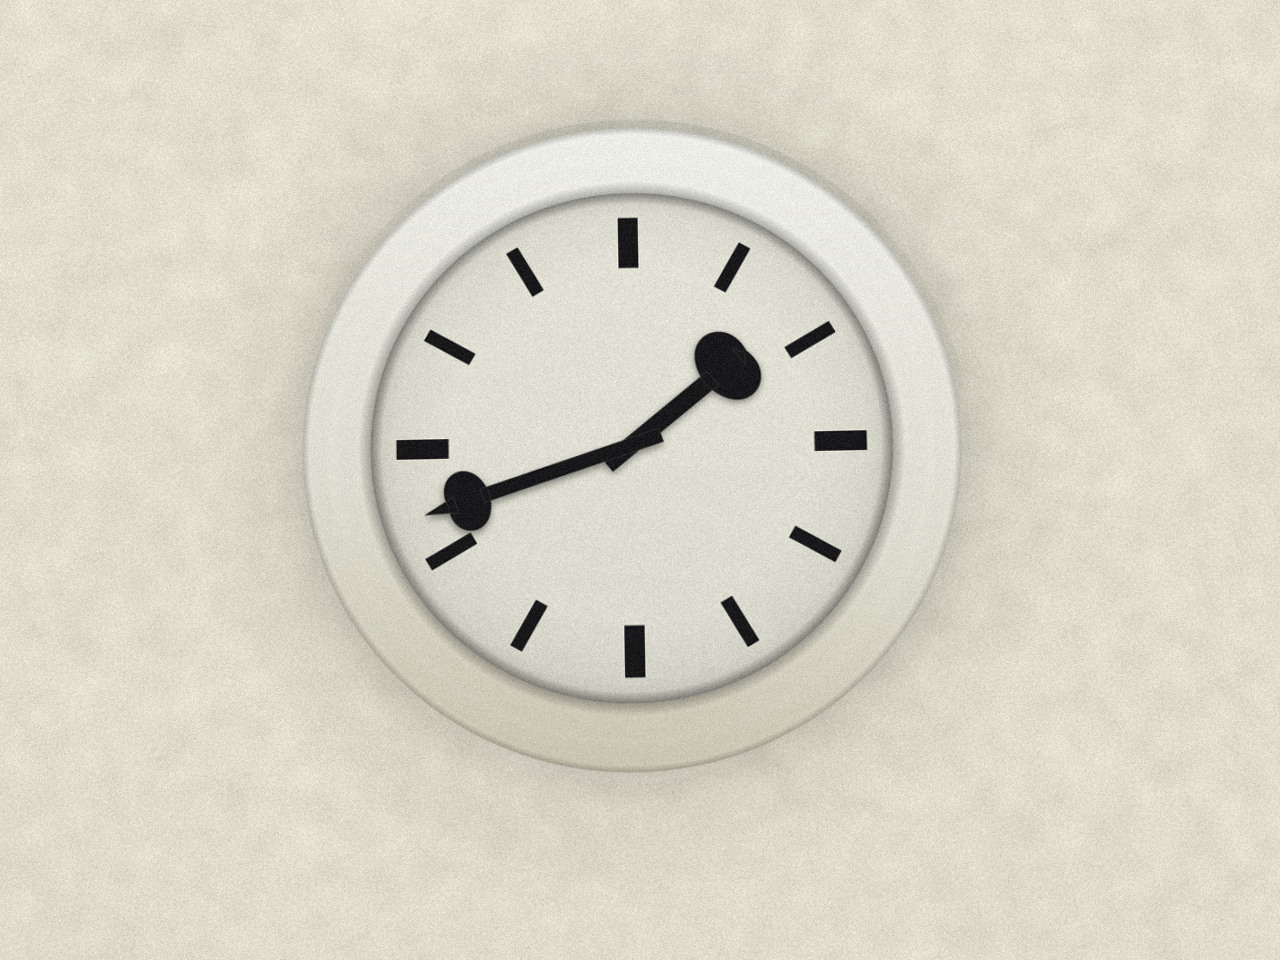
1h42
